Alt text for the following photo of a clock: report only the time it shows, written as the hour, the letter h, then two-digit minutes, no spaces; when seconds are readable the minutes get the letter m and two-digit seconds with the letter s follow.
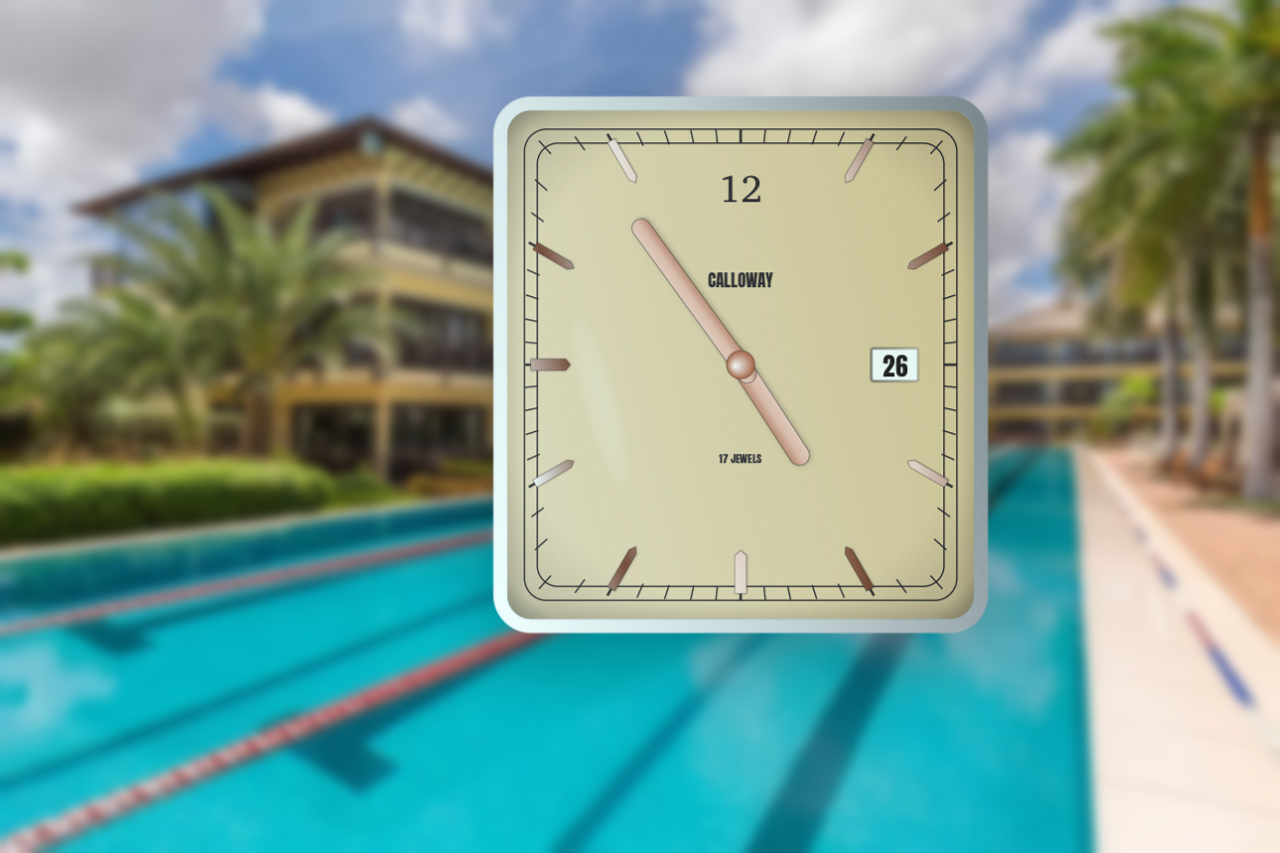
4h54
